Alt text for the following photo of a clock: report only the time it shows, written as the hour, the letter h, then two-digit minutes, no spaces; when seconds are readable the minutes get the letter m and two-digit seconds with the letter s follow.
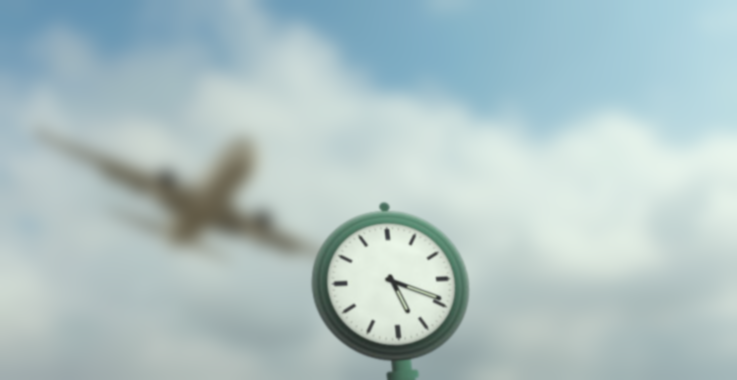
5h19
